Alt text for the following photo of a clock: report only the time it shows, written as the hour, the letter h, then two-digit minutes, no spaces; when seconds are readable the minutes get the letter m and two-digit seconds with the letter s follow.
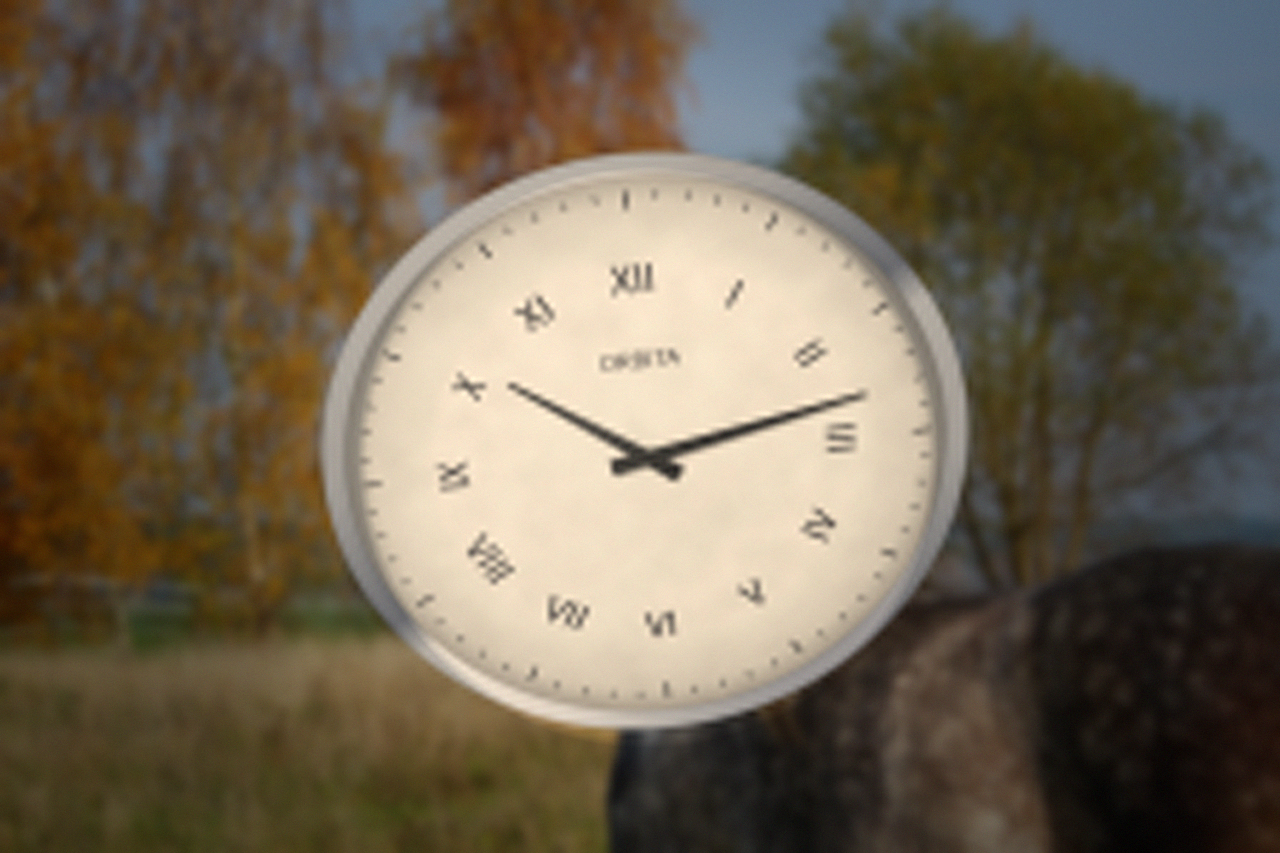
10h13
